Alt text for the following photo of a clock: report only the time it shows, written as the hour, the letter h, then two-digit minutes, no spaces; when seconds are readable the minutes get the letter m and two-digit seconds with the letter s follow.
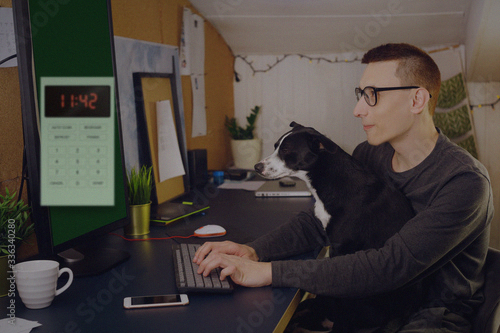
11h42
